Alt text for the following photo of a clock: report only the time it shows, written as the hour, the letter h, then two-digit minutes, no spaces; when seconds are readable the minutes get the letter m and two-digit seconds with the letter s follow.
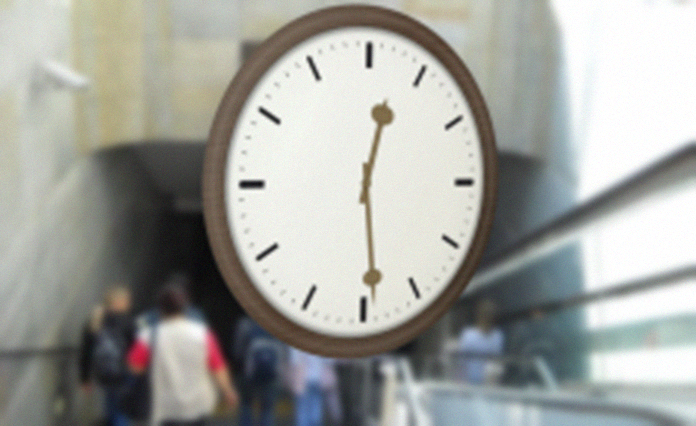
12h29
